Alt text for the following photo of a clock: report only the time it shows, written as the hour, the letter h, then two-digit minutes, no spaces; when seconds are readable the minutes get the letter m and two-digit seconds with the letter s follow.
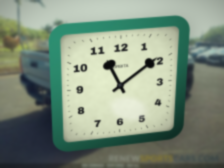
11h09
